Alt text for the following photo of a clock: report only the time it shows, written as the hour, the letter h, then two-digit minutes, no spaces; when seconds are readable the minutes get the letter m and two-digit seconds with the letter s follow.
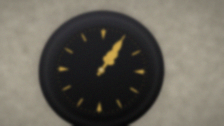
1h05
